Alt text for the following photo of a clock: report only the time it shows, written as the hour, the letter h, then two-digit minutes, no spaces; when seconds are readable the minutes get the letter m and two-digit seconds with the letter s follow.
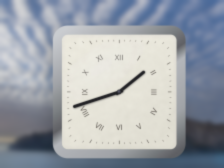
1h42
